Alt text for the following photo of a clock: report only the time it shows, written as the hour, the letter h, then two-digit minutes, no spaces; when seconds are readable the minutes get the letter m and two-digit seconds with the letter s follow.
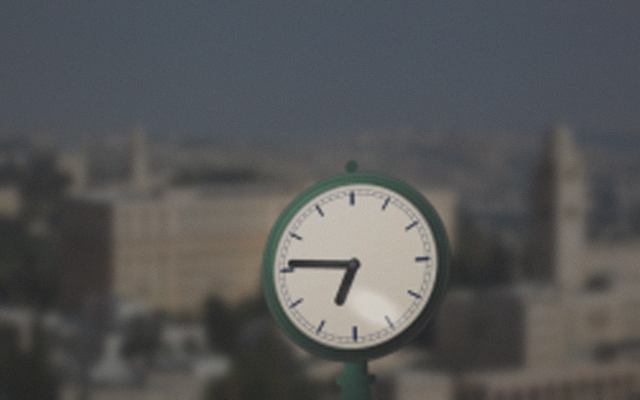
6h46
